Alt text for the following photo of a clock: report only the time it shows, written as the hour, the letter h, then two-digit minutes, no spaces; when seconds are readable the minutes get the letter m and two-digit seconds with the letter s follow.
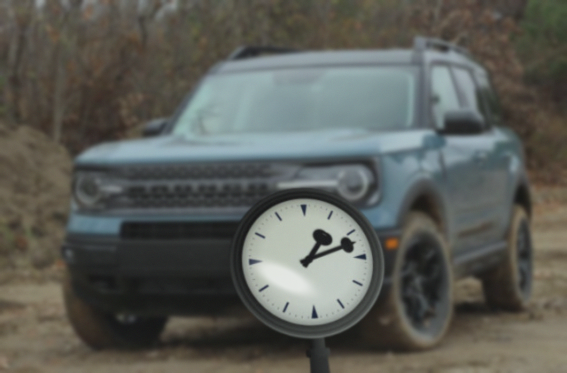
1h12
